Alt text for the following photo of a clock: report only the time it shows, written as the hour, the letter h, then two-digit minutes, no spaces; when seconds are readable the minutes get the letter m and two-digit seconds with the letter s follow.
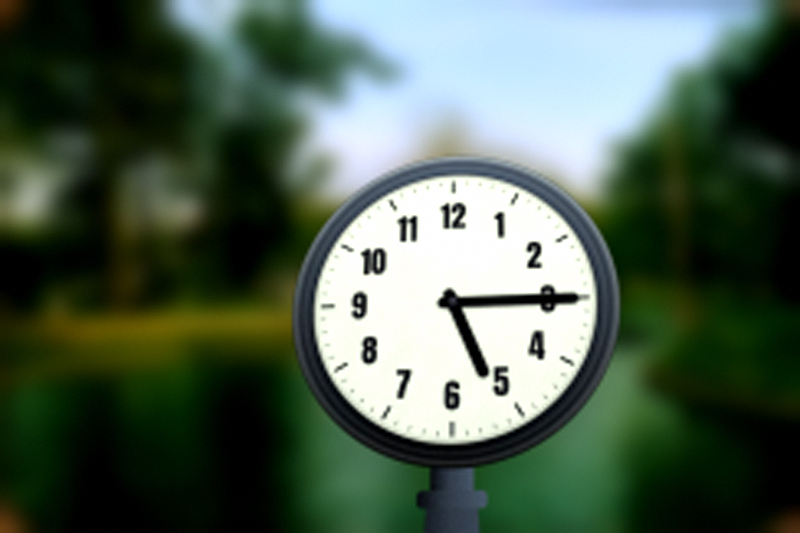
5h15
